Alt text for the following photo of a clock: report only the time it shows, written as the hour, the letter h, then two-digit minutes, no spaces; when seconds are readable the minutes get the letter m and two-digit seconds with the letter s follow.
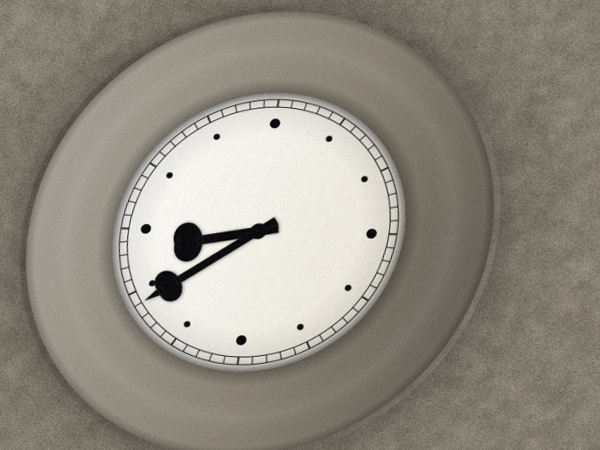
8h39
